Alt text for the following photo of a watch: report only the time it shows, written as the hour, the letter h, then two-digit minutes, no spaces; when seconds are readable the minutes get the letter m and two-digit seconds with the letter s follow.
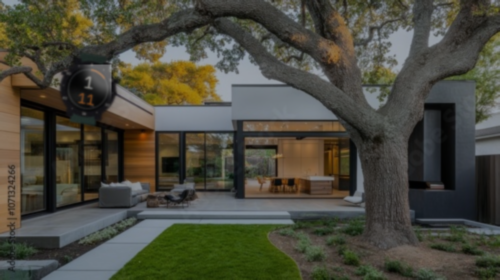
1h11
